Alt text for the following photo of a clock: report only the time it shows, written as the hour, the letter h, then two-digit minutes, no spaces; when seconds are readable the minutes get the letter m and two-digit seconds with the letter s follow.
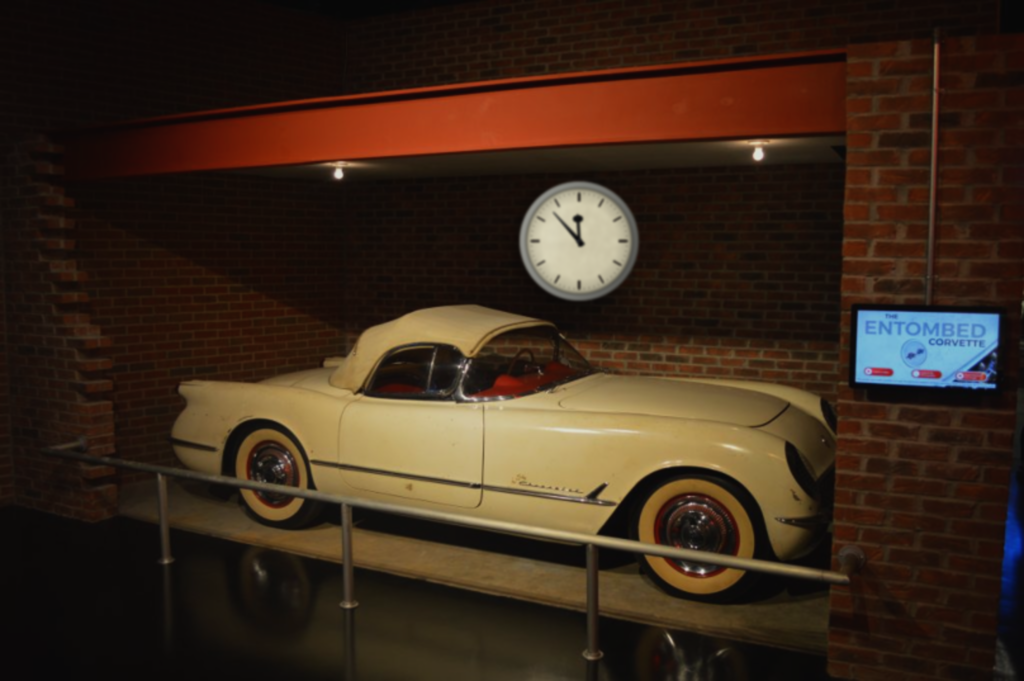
11h53
